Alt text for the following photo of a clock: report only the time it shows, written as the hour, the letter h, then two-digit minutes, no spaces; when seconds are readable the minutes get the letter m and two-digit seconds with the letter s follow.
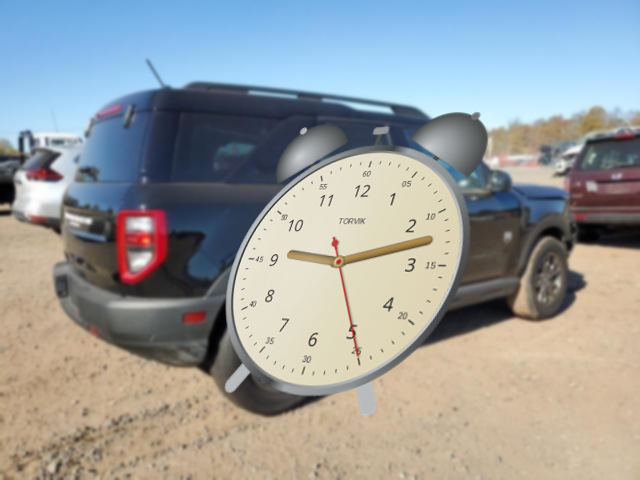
9h12m25s
